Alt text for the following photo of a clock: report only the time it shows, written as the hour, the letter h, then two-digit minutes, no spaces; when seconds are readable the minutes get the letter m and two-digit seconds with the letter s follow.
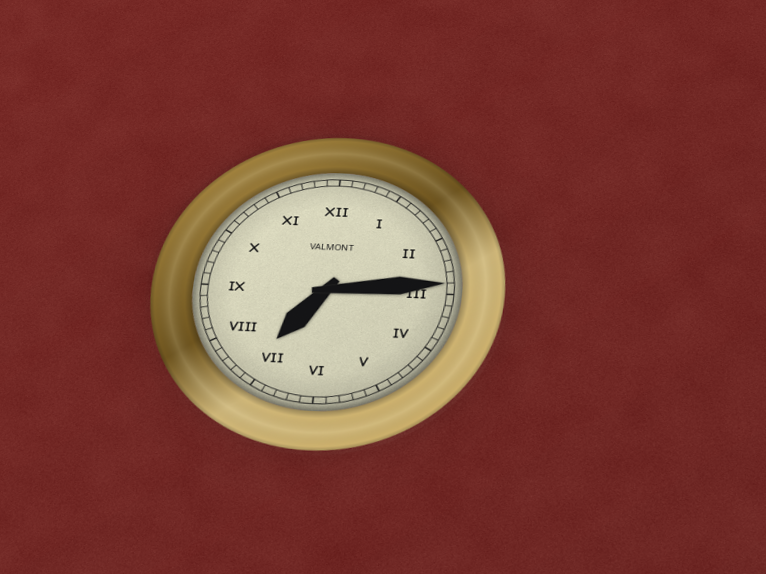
7h14
